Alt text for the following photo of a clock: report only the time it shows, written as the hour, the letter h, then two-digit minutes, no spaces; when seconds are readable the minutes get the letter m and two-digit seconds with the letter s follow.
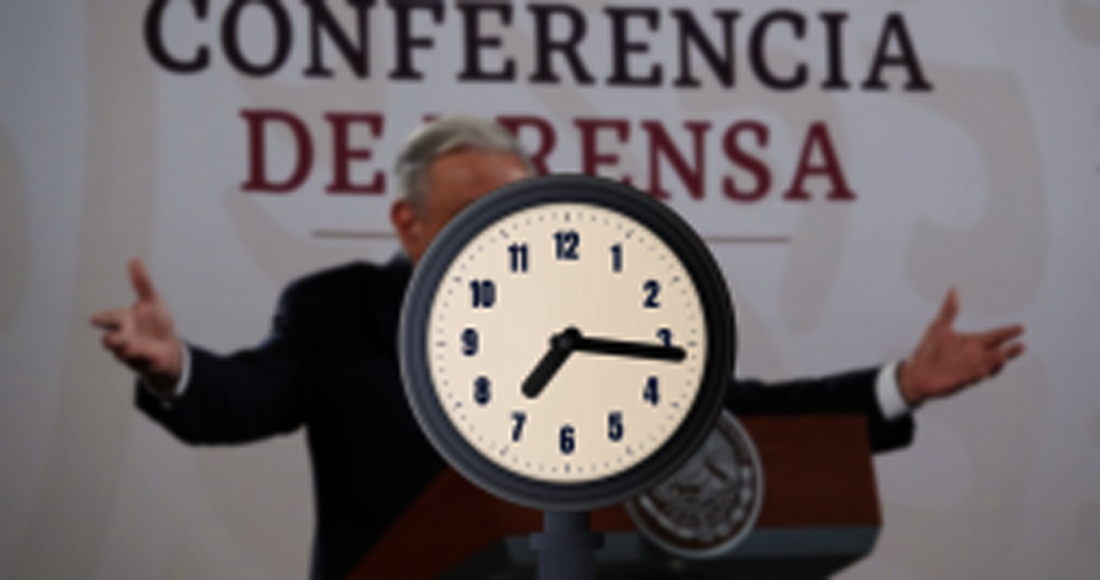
7h16
